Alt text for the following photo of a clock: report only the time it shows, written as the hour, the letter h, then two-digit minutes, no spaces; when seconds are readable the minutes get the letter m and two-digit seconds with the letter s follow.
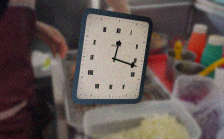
12h17
